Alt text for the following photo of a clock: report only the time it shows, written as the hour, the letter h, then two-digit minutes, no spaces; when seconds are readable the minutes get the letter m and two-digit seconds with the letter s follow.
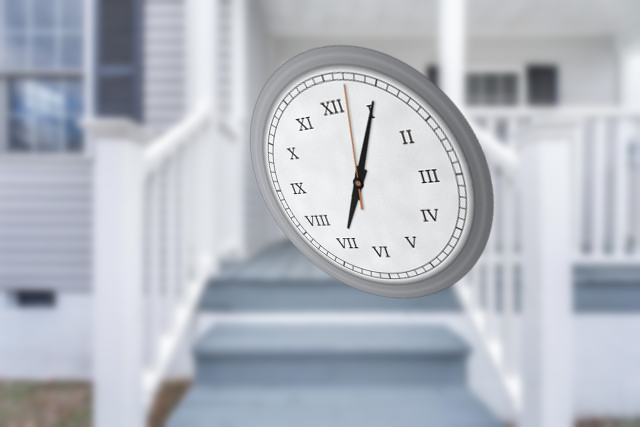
7h05m02s
